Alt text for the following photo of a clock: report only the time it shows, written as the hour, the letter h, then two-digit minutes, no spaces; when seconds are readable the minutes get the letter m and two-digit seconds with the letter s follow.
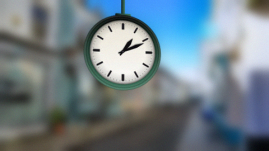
1h11
